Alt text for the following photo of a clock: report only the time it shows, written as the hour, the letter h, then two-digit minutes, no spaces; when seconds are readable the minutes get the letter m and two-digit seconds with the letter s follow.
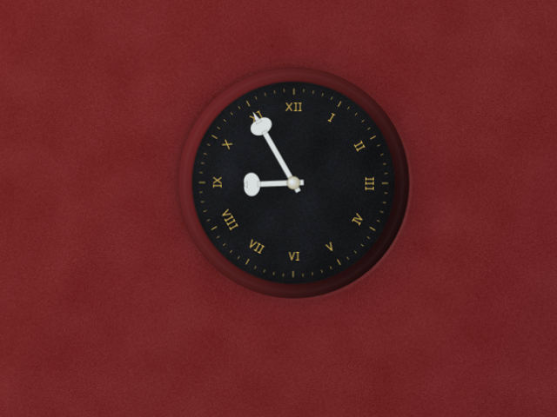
8h55
